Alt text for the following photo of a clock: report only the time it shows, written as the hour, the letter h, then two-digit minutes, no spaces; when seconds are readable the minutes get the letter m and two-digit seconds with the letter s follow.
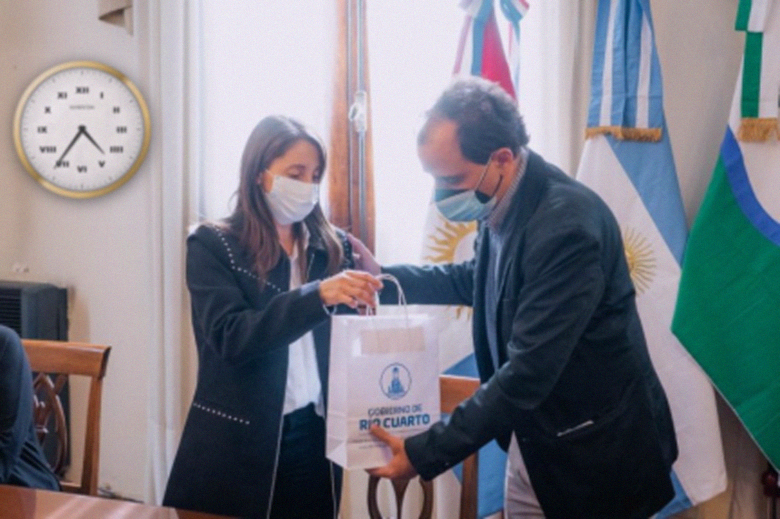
4h36
